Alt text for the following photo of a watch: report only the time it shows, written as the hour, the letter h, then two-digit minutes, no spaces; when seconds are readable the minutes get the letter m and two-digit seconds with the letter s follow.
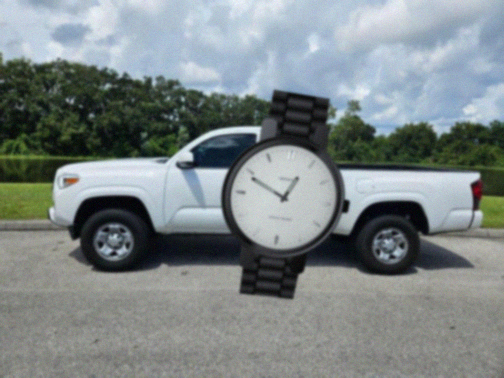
12h49
